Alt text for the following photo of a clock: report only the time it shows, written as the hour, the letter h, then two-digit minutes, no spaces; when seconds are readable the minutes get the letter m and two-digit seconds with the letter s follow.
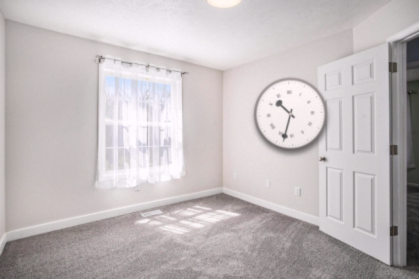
10h33
